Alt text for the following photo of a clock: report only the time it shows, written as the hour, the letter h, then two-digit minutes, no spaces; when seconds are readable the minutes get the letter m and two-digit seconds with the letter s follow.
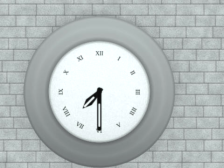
7h30
